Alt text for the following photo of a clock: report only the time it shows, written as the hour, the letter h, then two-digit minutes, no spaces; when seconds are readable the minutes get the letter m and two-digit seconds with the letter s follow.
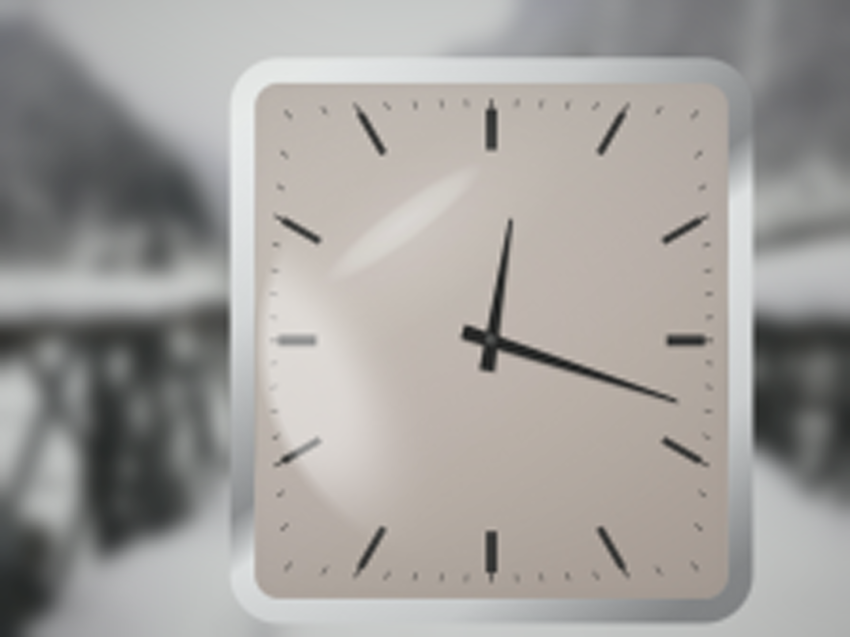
12h18
